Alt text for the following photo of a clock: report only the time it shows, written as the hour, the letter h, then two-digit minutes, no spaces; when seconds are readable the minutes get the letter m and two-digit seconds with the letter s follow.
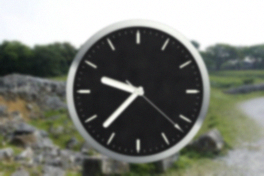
9h37m22s
